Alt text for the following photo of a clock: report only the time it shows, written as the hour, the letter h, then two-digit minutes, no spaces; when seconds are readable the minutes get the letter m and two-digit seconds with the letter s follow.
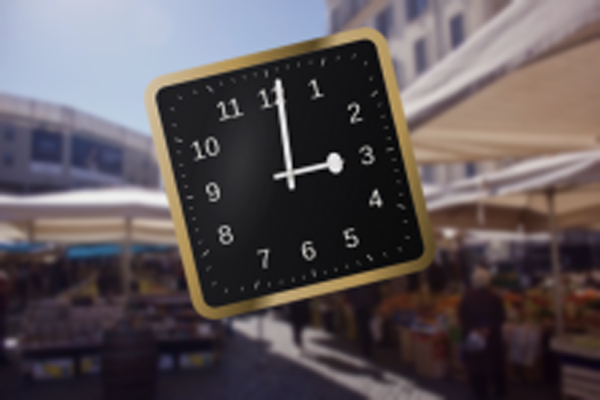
3h01
